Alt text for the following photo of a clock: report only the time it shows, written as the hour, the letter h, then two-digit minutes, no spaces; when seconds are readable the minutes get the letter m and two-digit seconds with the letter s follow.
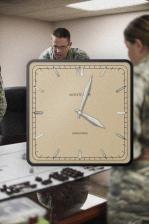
4h03
